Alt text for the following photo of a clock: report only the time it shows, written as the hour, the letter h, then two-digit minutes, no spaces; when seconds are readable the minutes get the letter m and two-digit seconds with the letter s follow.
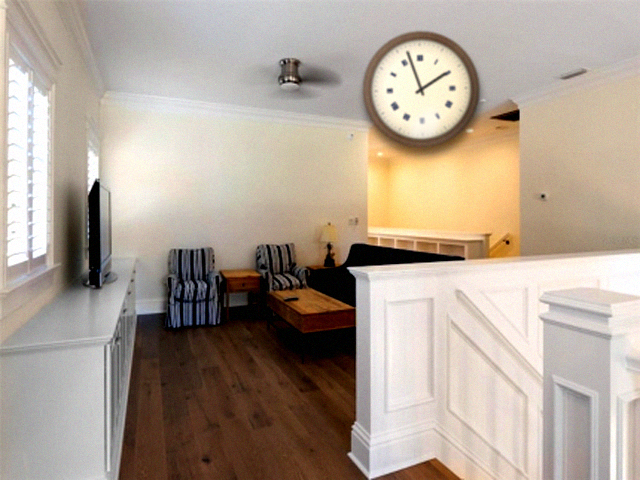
1h57
